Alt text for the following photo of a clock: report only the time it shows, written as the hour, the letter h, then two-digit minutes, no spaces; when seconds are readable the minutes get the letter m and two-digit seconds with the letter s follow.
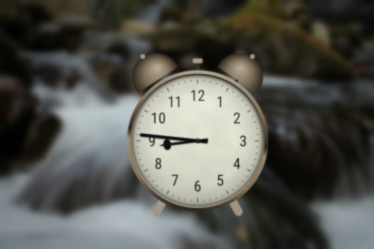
8h46
